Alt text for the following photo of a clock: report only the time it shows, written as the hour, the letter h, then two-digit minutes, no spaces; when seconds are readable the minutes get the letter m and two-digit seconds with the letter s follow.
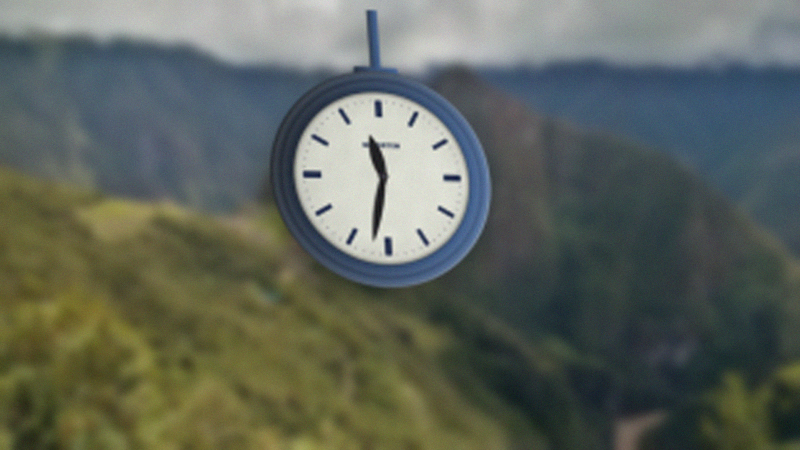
11h32
